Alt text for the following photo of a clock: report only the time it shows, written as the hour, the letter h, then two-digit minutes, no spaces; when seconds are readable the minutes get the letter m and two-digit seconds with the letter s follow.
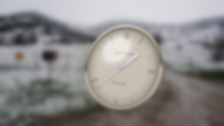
1h38
